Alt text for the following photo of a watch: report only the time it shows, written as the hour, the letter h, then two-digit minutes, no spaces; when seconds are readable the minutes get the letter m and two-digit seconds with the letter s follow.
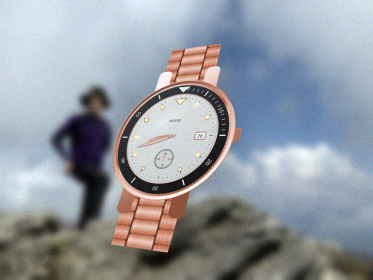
8h42
